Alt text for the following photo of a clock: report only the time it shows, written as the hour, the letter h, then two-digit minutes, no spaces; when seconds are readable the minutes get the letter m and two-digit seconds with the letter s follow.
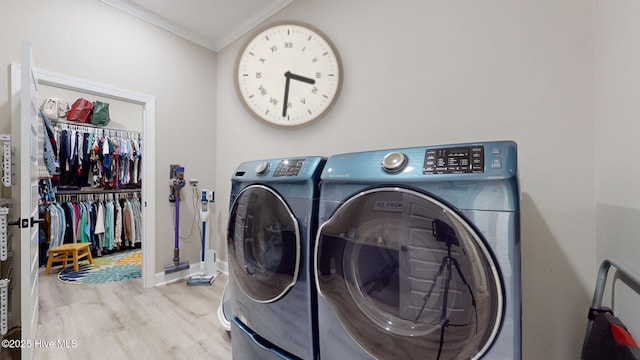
3h31
